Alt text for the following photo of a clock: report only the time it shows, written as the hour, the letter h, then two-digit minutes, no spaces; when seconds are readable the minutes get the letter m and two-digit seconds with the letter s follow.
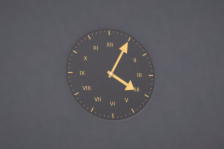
4h05
